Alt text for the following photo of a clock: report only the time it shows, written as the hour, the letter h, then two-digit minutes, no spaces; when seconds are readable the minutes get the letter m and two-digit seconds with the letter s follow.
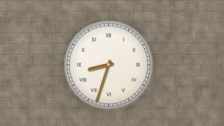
8h33
